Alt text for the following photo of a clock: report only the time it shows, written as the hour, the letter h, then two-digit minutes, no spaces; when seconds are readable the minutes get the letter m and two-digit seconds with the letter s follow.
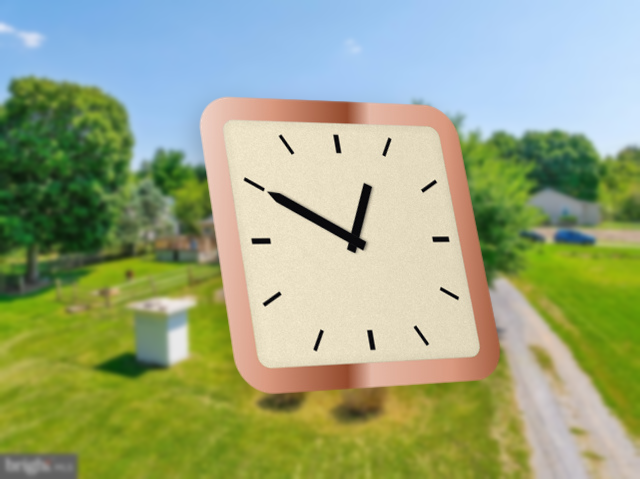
12h50
